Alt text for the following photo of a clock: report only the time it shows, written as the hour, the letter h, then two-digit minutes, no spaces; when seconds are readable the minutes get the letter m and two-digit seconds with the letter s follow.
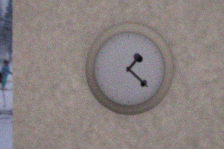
1h22
